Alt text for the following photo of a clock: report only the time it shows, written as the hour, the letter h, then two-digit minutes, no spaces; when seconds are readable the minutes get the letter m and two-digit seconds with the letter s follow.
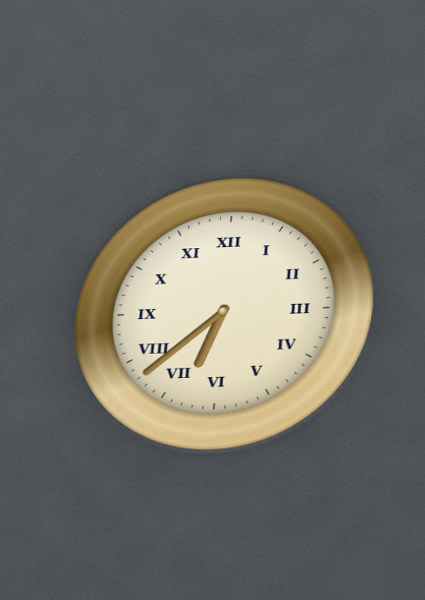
6h38
